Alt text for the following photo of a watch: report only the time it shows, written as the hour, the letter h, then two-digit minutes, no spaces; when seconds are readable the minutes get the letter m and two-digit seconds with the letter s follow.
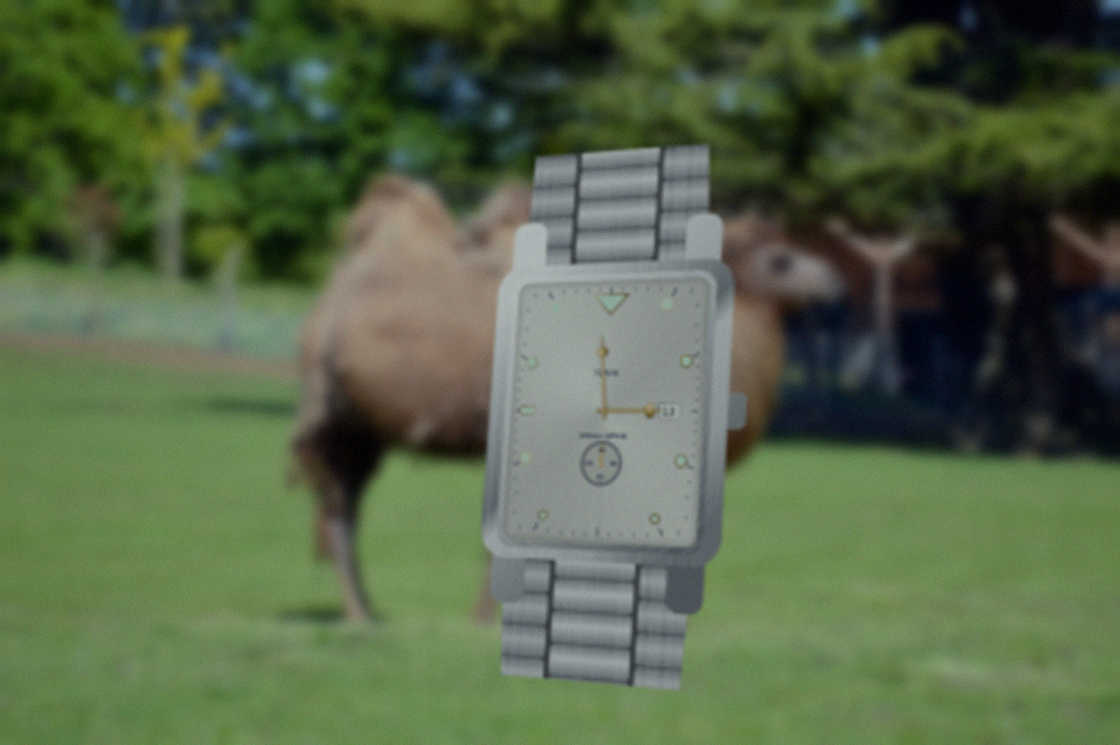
2h59
